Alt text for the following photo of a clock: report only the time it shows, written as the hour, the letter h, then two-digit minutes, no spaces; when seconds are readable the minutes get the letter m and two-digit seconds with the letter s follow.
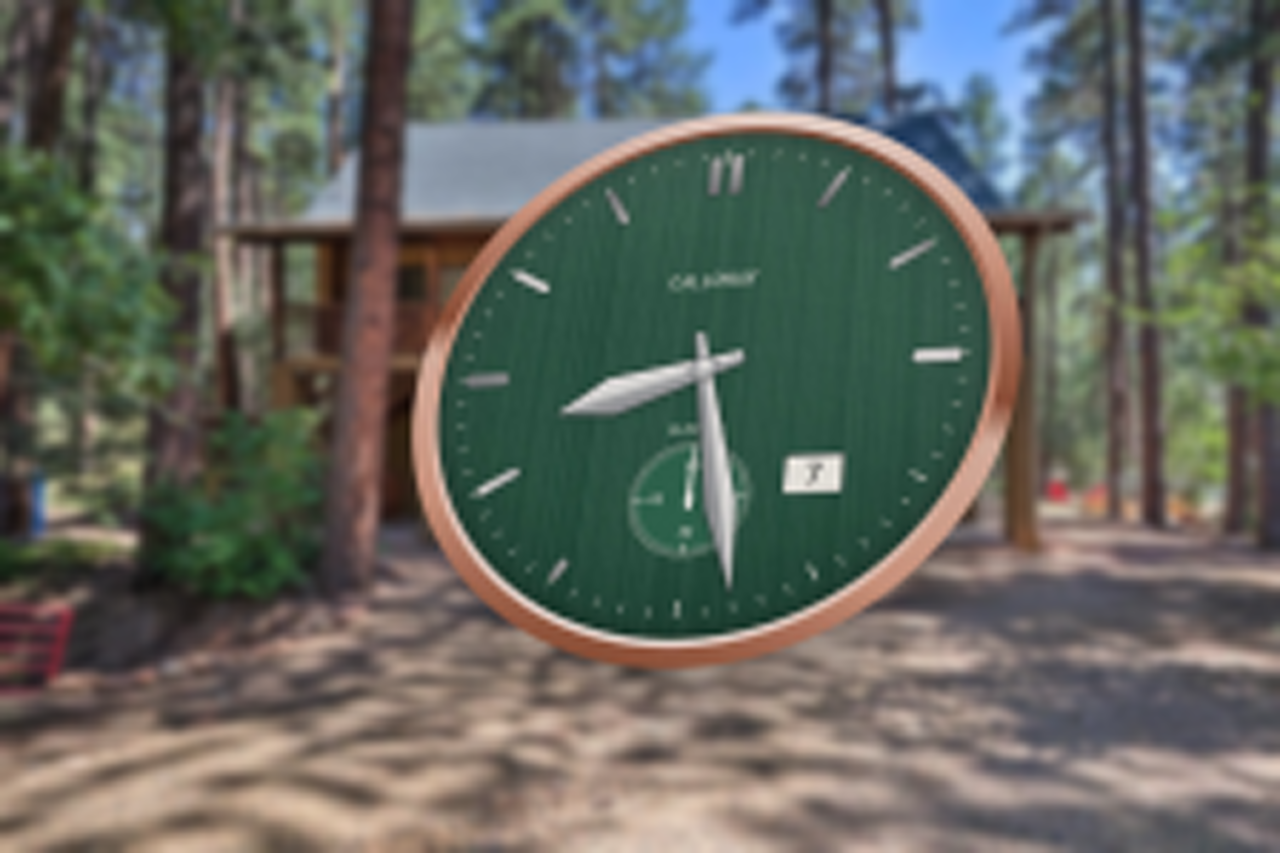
8h28
